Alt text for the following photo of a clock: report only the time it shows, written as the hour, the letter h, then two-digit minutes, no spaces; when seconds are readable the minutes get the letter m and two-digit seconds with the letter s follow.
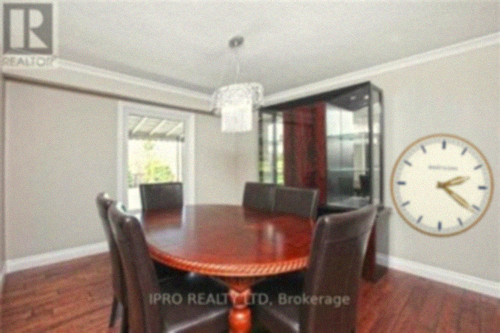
2h21
